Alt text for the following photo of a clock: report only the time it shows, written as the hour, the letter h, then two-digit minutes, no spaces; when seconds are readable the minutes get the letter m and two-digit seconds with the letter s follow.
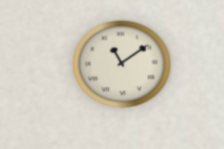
11h09
